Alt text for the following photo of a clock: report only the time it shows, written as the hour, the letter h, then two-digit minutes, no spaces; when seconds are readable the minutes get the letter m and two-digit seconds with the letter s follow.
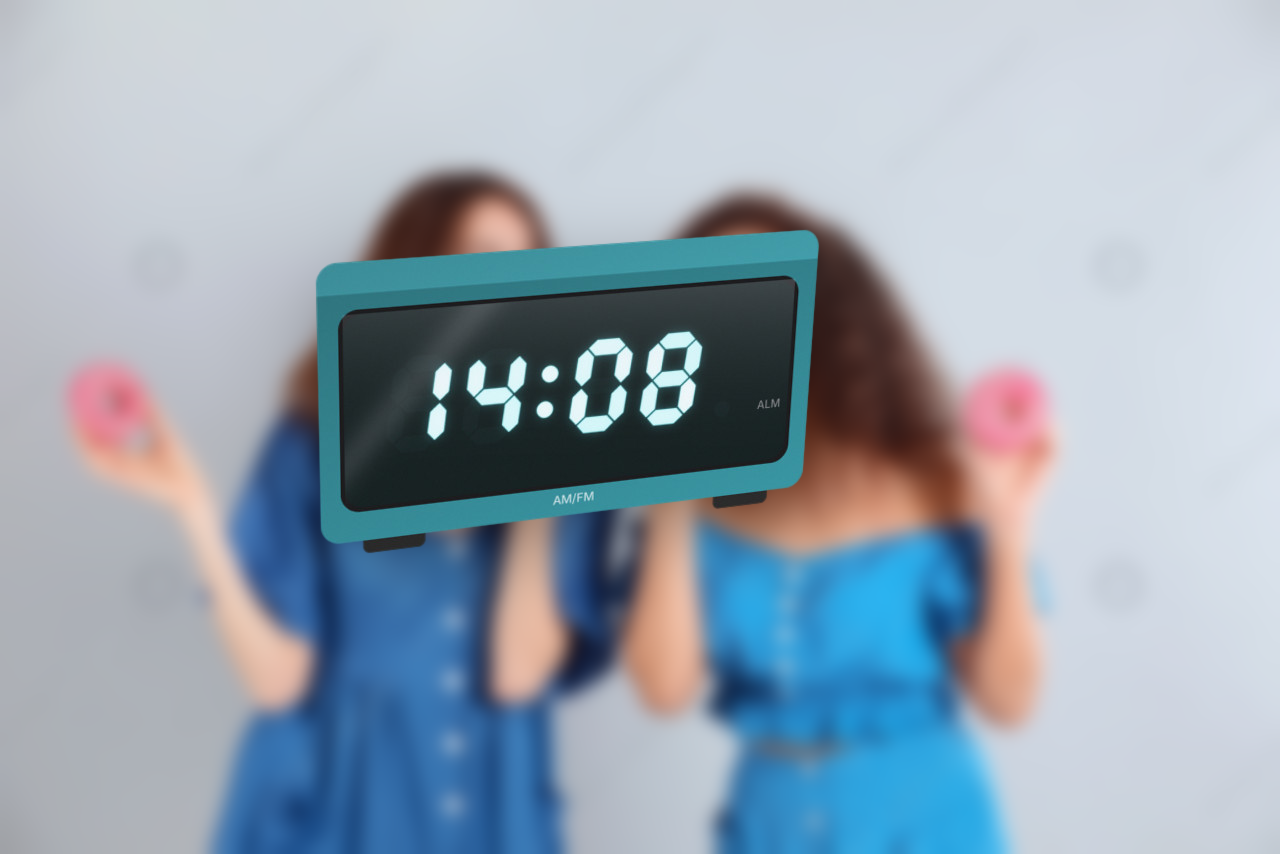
14h08
